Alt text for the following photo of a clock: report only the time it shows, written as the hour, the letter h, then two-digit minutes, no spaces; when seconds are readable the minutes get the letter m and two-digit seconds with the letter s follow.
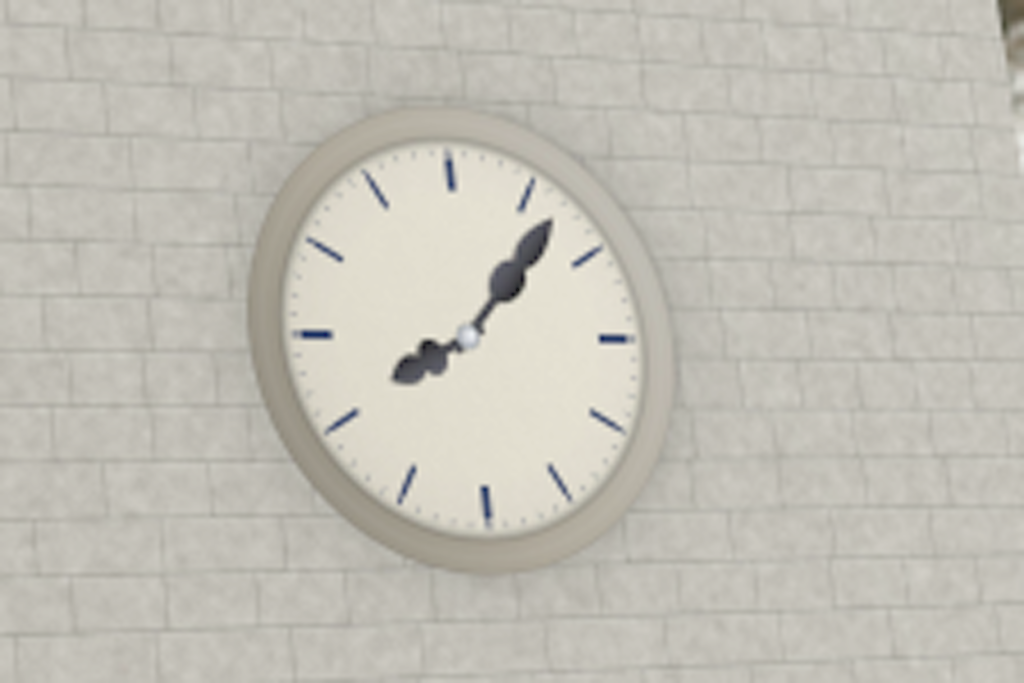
8h07
